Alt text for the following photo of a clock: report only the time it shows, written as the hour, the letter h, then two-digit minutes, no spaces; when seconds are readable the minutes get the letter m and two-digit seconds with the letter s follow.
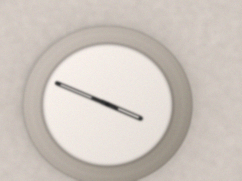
3h49
